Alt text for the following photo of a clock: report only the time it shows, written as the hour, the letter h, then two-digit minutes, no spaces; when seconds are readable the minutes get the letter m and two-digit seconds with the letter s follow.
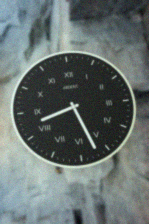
8h27
